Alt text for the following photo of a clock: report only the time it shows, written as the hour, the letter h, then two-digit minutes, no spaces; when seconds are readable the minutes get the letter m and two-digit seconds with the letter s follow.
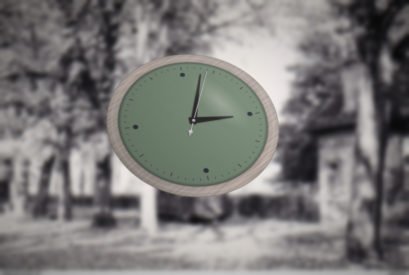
3h03m04s
